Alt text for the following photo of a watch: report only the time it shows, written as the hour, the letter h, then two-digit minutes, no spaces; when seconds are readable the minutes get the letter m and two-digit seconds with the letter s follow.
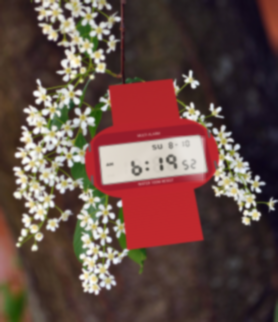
6h19
